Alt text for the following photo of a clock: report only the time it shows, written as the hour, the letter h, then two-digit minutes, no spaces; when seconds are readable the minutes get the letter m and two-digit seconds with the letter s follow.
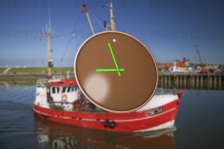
8h58
